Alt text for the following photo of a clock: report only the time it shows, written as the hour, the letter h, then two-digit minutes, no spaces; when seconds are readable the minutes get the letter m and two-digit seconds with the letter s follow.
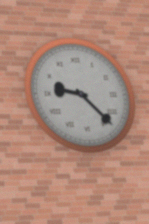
9h23
